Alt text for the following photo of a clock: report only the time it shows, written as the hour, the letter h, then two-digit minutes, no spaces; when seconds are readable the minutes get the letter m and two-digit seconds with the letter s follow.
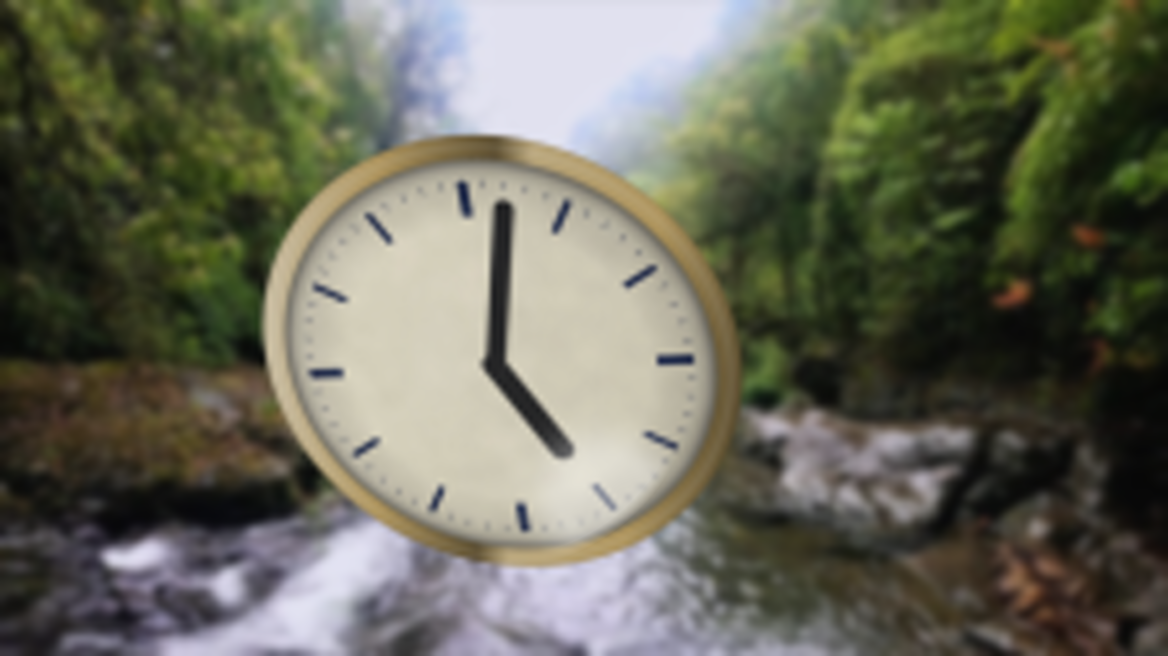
5h02
